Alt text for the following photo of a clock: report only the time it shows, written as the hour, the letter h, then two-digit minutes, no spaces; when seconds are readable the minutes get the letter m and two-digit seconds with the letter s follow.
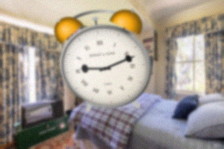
9h12
